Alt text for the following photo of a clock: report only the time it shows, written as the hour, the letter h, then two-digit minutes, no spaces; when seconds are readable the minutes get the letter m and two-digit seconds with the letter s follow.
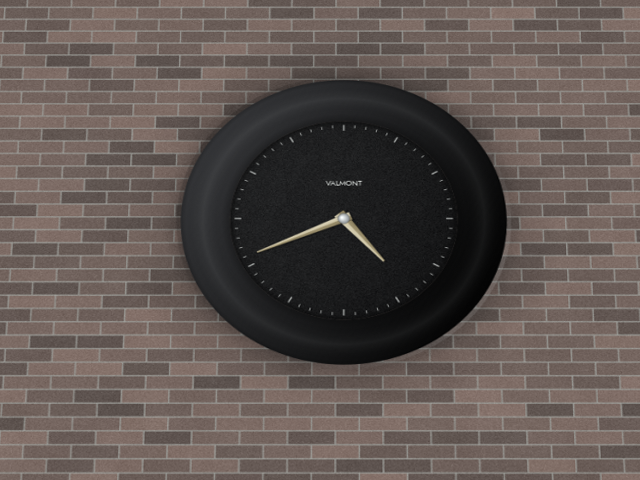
4h41
